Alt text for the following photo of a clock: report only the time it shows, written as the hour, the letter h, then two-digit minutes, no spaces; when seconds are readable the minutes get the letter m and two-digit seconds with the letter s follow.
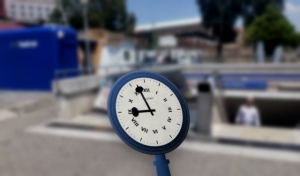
8h57
